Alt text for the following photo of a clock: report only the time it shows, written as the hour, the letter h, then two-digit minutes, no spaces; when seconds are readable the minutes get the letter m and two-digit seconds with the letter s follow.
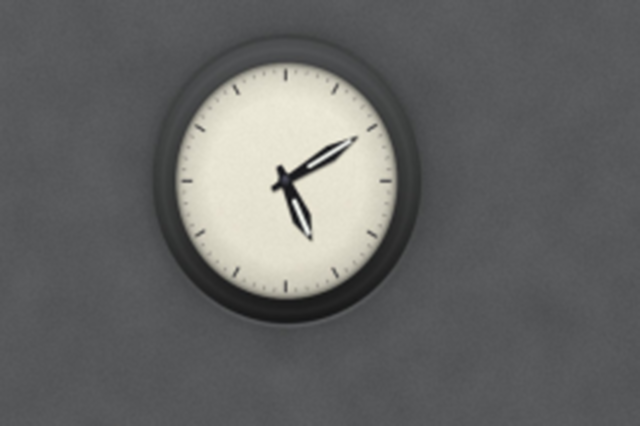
5h10
